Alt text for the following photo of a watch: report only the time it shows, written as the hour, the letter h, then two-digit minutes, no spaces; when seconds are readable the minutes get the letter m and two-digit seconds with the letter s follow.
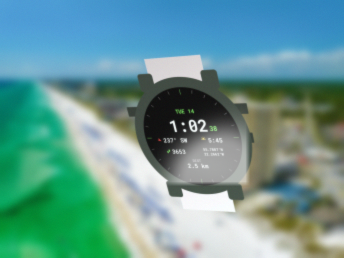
1h02
